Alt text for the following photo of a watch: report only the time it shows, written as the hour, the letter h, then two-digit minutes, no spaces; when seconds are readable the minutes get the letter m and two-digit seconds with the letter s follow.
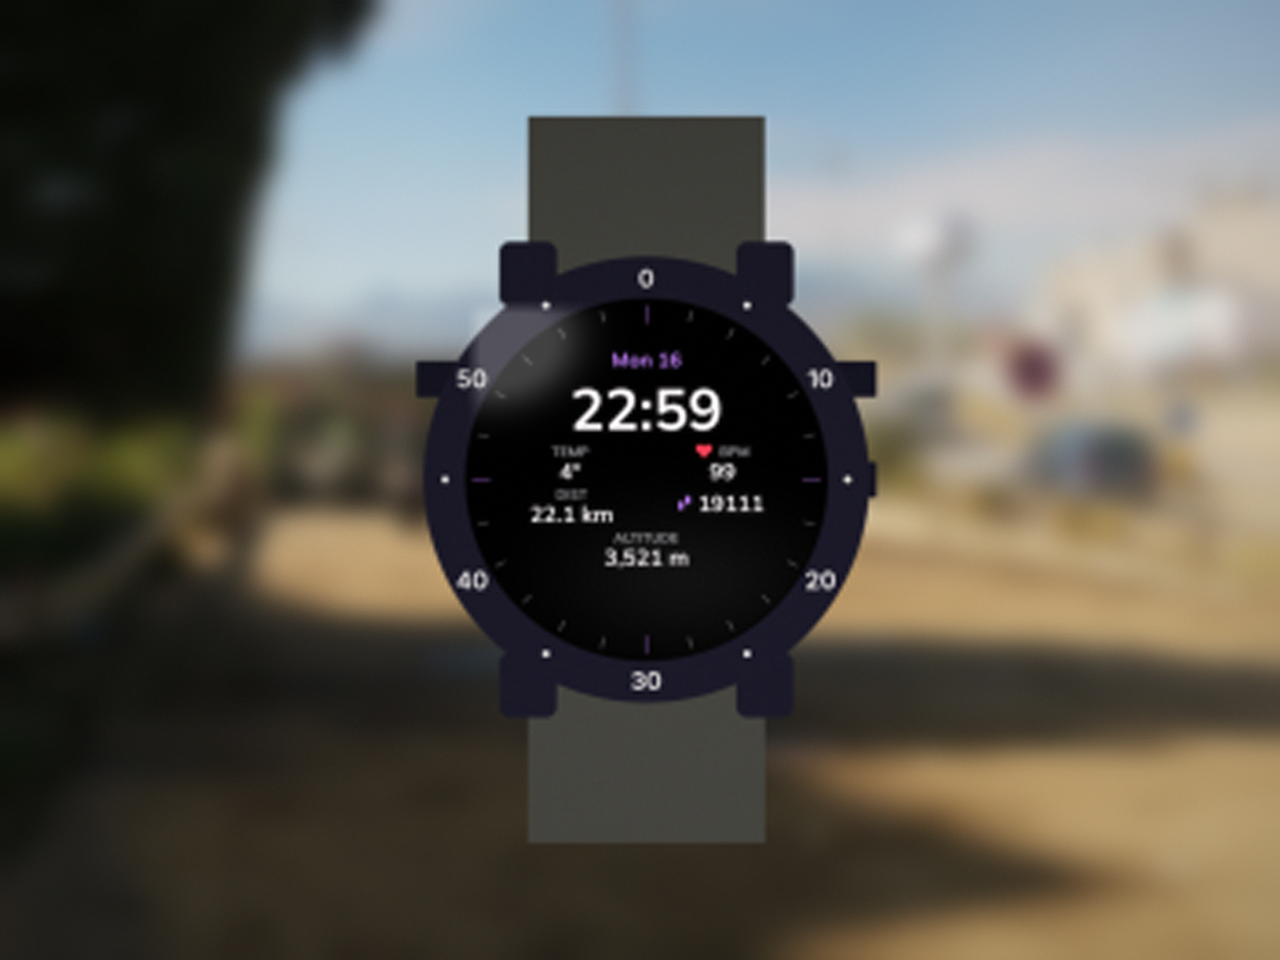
22h59
